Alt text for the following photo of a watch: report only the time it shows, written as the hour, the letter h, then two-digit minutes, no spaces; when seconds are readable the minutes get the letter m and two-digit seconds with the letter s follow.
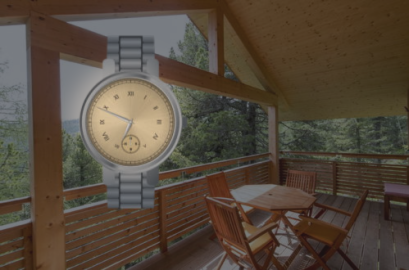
6h49
